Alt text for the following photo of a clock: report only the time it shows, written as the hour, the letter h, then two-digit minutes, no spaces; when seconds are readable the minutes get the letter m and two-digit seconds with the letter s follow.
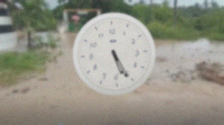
5h26
